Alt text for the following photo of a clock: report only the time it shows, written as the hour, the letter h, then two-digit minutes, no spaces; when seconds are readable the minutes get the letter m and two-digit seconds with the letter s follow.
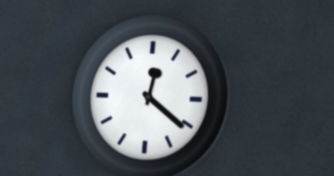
12h21
